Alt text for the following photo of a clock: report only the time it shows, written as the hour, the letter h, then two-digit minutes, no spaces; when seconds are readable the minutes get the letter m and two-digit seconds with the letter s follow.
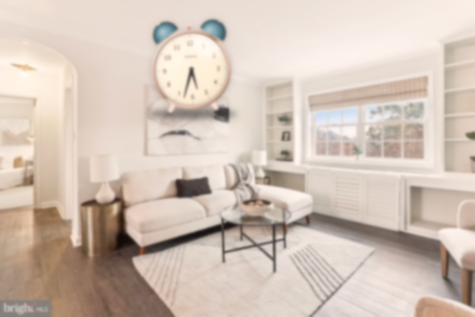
5h33
